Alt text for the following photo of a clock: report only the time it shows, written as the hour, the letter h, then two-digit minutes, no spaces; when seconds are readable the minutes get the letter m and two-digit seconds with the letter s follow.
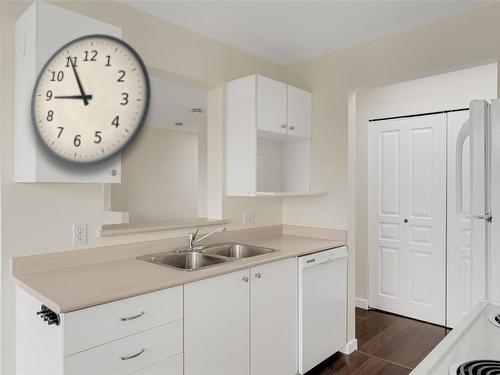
8h55
